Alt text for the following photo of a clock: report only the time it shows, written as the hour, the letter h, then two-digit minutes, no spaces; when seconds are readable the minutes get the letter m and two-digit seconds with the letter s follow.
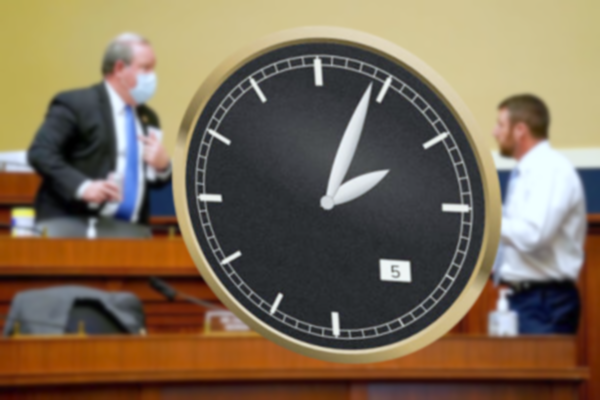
2h04
